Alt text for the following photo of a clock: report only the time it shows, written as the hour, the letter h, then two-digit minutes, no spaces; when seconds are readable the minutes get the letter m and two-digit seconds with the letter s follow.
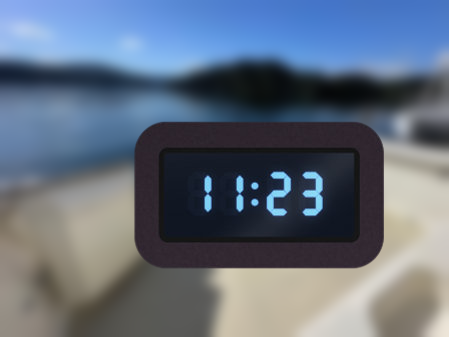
11h23
